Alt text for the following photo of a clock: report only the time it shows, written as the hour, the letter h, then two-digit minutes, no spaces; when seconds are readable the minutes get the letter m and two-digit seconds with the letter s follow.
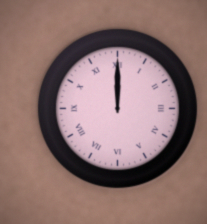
12h00
